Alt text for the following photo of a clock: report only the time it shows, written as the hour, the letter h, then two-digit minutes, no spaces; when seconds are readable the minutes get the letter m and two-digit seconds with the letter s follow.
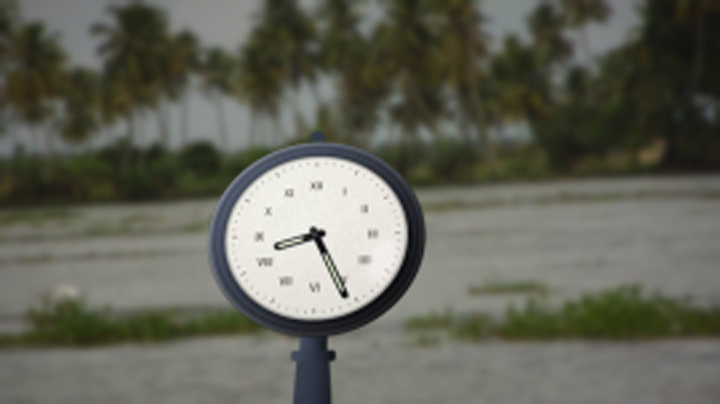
8h26
